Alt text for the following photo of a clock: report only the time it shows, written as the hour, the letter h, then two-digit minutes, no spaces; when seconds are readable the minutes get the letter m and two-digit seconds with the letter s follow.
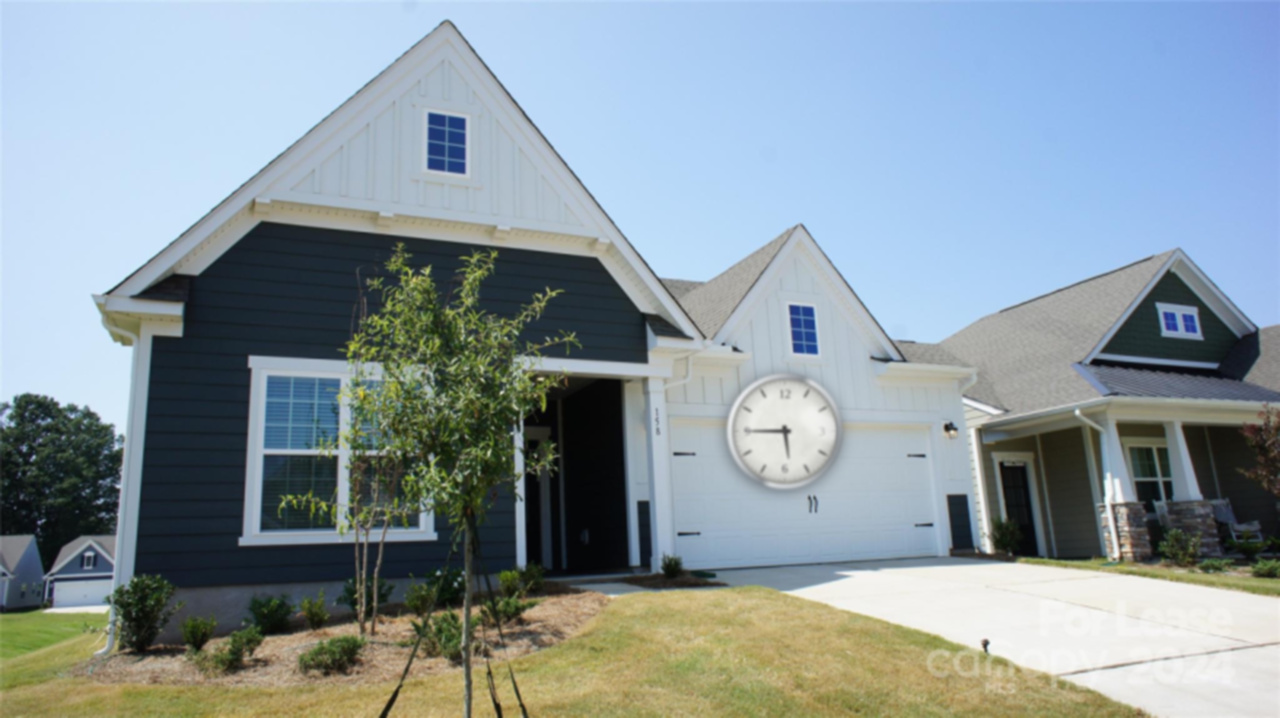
5h45
